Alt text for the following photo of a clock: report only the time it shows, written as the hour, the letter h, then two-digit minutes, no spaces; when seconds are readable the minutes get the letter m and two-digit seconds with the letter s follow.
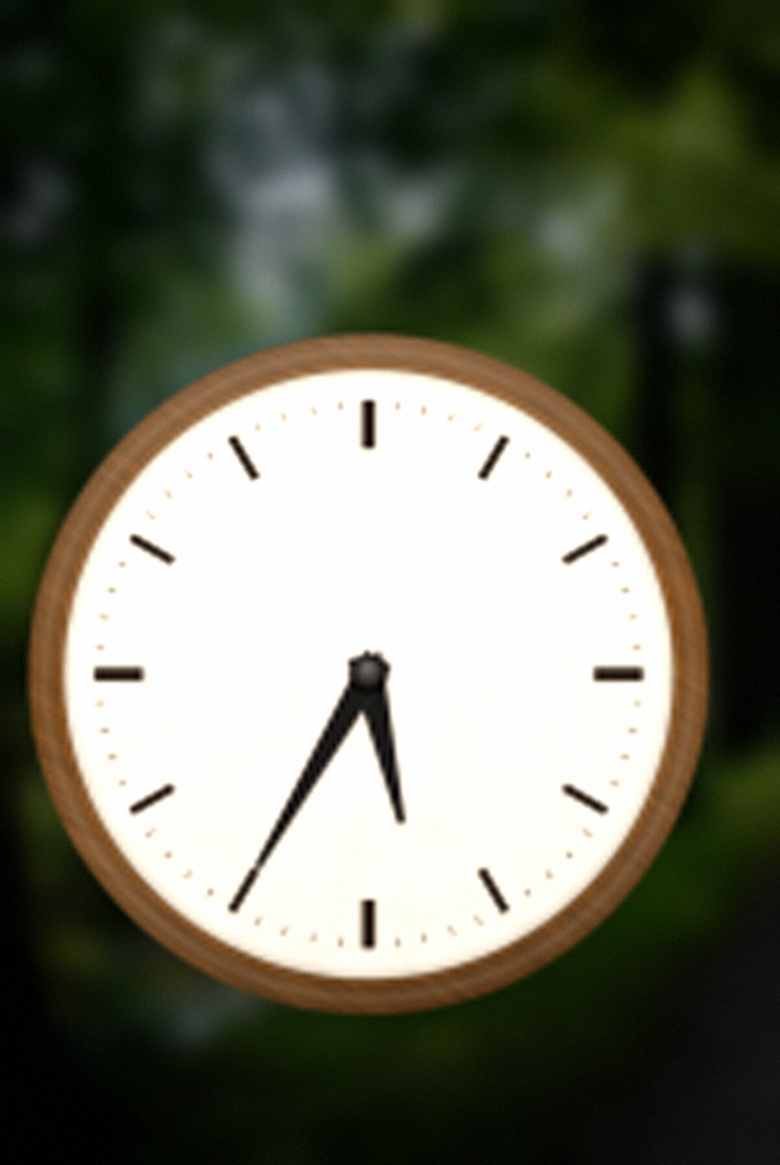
5h35
